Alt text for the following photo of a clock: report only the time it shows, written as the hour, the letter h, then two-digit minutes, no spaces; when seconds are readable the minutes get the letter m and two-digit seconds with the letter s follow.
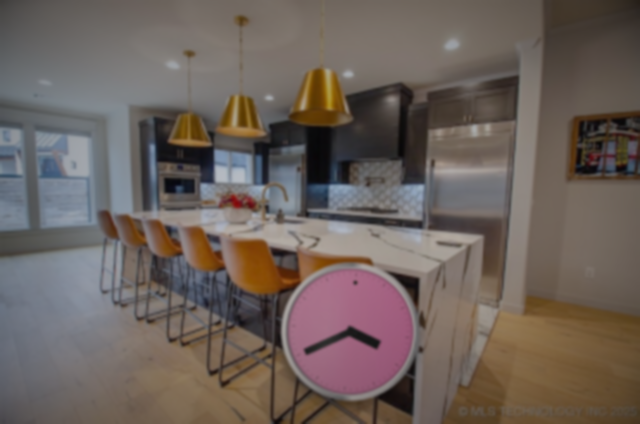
3h40
